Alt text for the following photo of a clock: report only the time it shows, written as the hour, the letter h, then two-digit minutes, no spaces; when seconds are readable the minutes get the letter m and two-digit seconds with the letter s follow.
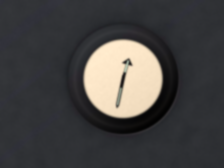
12h32
